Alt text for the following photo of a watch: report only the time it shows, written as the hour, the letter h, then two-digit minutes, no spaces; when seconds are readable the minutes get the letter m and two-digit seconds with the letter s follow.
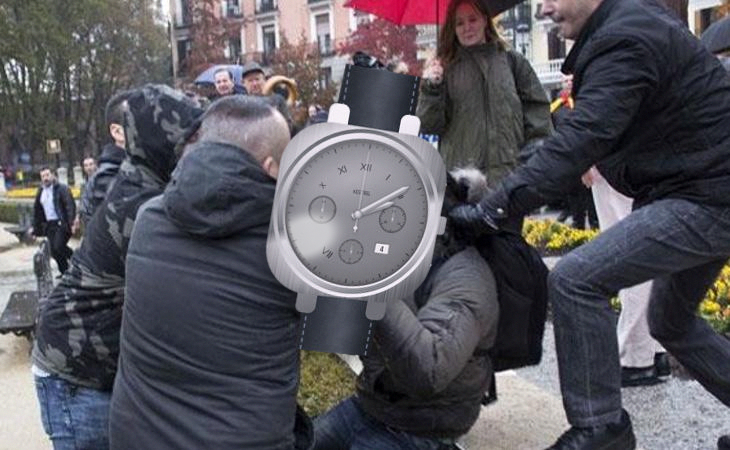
2h09
